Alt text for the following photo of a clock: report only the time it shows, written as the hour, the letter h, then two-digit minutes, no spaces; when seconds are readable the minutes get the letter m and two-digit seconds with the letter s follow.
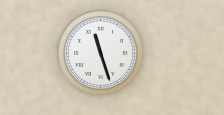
11h27
